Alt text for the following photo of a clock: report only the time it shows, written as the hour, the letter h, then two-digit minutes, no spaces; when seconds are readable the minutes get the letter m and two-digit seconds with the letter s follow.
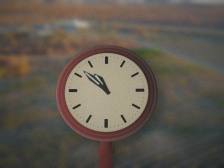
10h52
